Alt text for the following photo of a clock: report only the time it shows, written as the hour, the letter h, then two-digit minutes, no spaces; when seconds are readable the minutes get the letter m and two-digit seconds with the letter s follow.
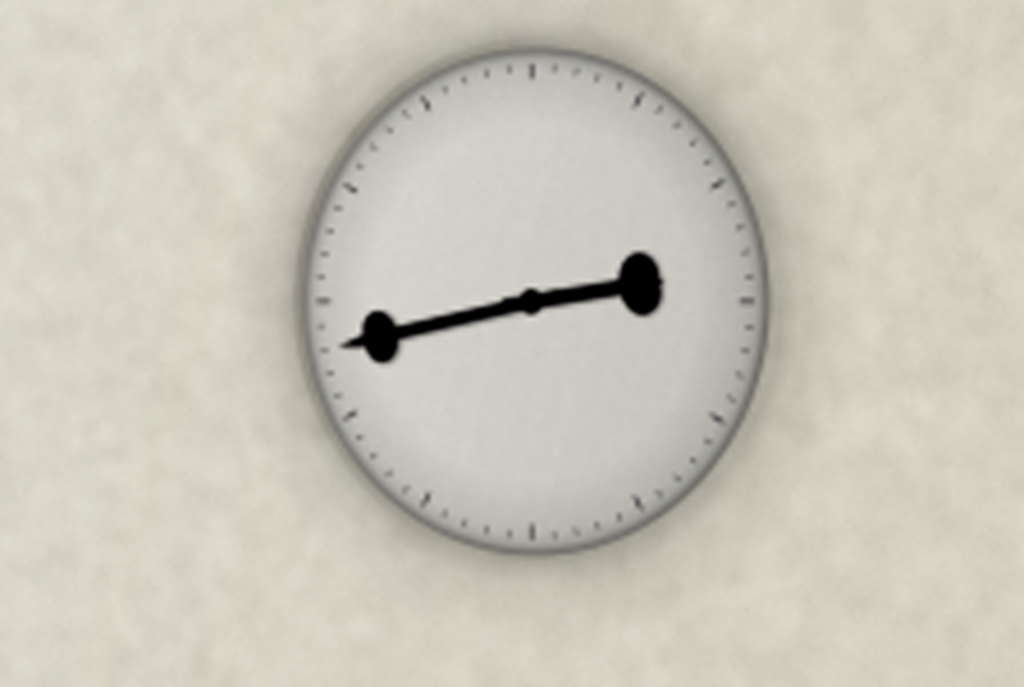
2h43
